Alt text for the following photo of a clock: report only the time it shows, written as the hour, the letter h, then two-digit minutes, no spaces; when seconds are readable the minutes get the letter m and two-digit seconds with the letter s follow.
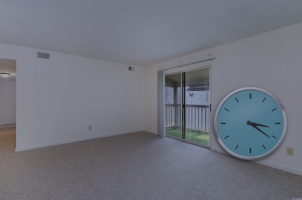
3h21
